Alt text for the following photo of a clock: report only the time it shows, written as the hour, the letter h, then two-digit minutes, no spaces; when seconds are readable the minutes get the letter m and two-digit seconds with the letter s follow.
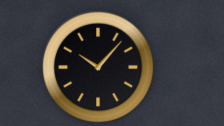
10h07
